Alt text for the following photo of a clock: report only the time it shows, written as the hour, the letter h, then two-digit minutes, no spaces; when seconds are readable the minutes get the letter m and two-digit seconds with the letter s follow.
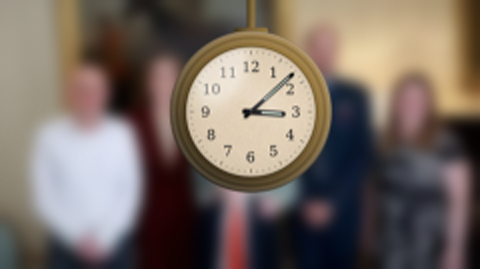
3h08
